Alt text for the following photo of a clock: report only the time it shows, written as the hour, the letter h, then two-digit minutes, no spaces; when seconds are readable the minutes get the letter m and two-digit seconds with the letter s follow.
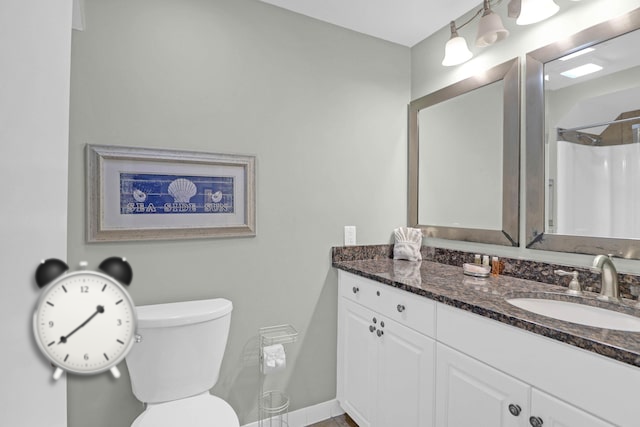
1h39
